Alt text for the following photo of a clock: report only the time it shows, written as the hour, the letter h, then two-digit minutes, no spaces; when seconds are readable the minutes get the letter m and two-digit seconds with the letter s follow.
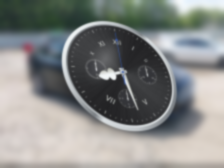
8h28
